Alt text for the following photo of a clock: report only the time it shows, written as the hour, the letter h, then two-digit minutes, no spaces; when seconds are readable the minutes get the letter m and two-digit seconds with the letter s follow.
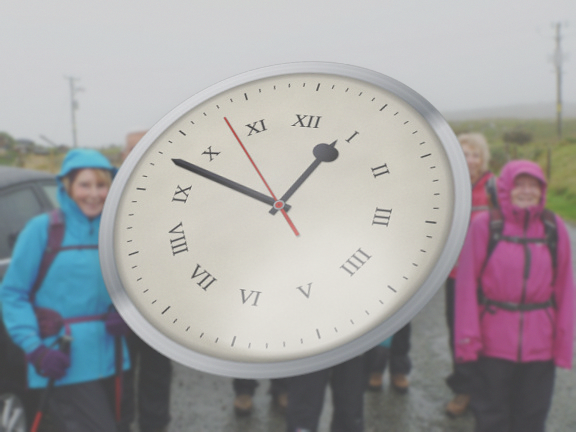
12h47m53s
